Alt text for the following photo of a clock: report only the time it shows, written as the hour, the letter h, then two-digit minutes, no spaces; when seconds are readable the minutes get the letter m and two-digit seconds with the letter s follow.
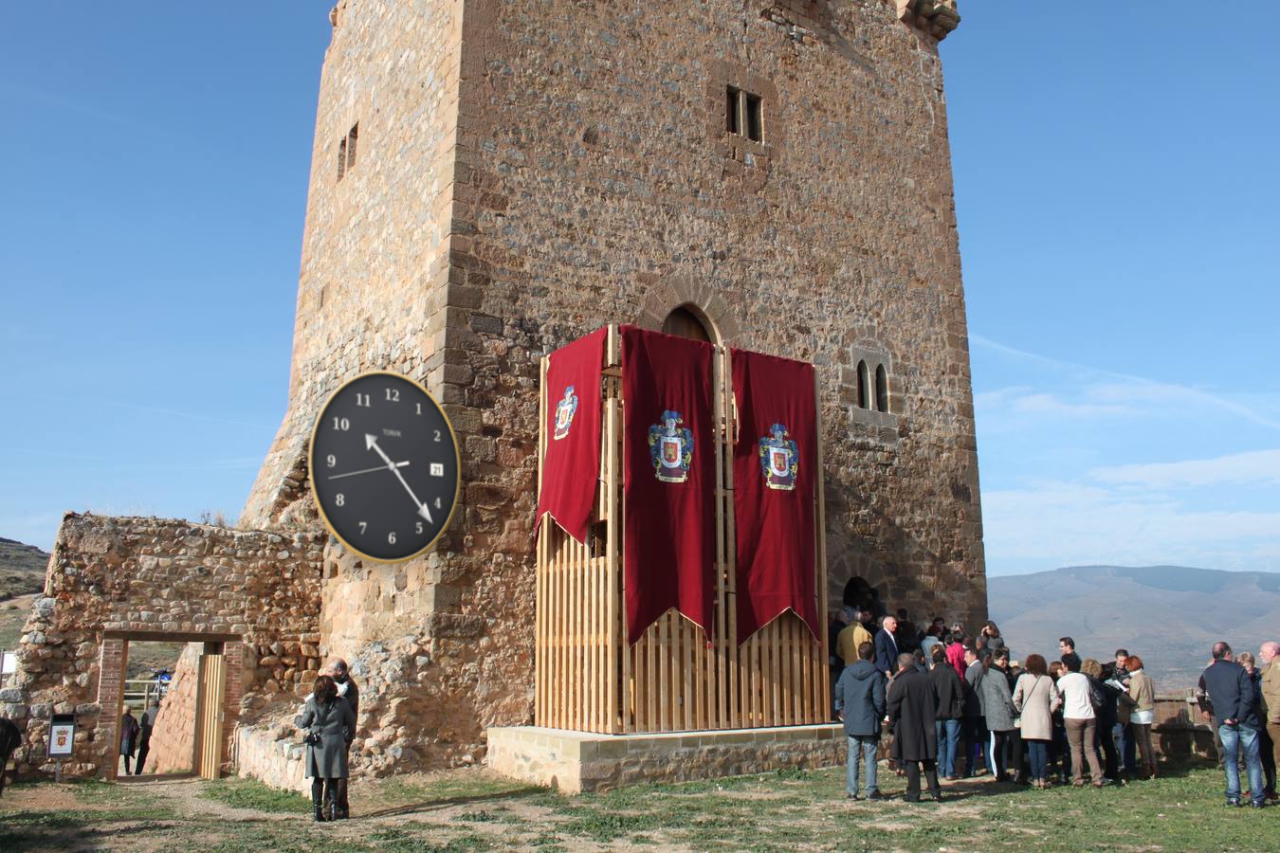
10h22m43s
